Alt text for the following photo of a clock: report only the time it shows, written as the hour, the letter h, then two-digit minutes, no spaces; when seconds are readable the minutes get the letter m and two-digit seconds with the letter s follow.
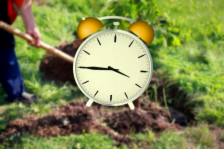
3h45
